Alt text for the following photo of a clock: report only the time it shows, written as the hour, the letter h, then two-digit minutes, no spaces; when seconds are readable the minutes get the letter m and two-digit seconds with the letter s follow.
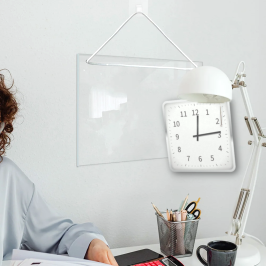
12h14
